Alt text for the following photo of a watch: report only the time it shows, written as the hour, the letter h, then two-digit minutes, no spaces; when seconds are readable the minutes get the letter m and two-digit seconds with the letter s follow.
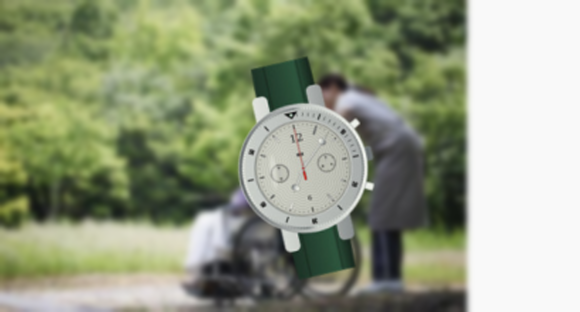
7h08
